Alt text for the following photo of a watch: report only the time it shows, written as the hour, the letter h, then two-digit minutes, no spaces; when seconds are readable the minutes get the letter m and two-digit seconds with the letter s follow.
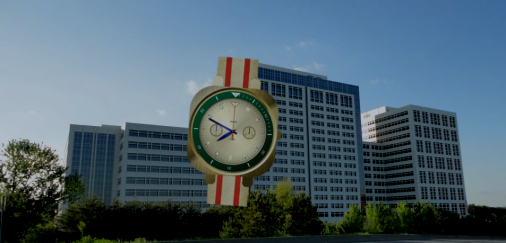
7h49
